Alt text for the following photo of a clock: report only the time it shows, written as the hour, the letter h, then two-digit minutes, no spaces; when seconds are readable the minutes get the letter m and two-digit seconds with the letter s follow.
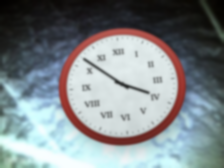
3h52
